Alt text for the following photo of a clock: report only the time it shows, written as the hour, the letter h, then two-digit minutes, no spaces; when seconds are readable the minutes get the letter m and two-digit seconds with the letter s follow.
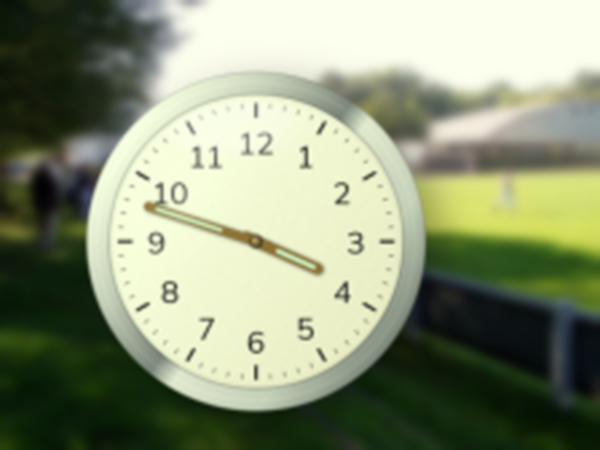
3h48
